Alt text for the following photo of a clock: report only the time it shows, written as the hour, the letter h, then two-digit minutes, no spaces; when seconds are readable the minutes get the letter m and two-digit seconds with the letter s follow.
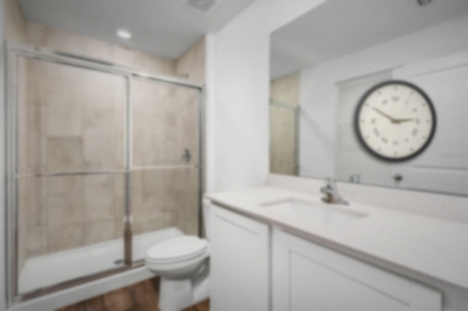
2h50
